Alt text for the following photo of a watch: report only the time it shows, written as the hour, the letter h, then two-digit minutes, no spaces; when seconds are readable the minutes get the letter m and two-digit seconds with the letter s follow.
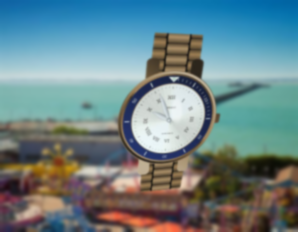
9h56
